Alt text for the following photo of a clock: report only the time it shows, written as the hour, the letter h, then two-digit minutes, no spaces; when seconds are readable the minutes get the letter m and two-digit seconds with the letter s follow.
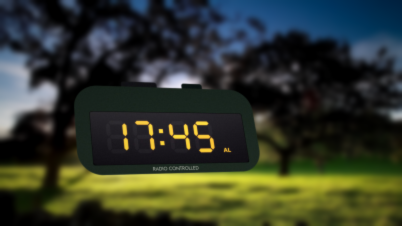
17h45
